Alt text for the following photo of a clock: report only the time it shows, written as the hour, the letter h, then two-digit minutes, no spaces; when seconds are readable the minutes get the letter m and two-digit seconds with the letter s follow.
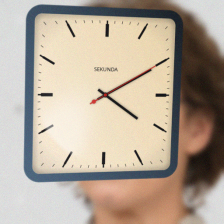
4h10m10s
